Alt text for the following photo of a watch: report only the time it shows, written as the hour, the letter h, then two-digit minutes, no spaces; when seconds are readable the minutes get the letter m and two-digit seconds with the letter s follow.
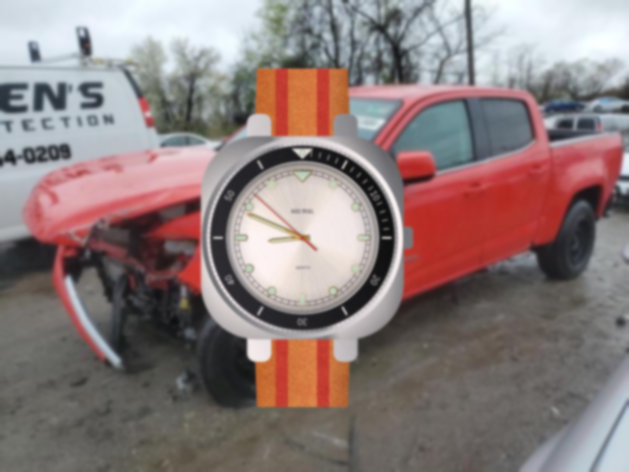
8h48m52s
